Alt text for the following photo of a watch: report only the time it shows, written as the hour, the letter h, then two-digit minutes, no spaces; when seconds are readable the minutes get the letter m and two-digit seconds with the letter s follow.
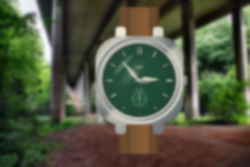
2h53
